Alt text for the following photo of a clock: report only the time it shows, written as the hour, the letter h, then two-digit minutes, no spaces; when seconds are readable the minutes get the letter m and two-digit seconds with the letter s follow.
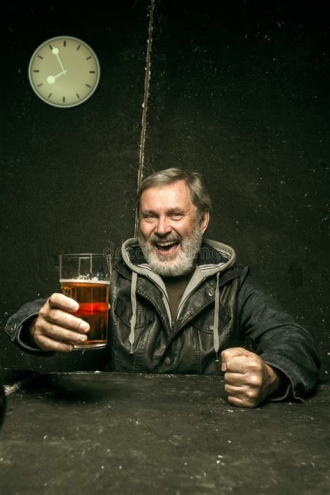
7h56
